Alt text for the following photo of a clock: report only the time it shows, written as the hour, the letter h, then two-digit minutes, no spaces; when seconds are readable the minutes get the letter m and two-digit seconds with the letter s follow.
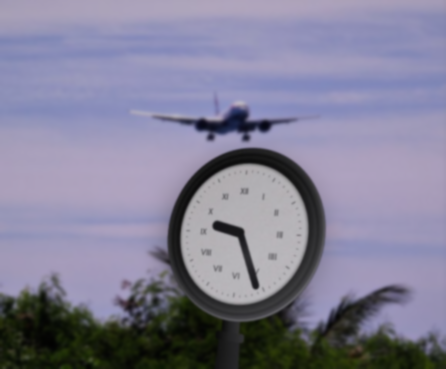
9h26
